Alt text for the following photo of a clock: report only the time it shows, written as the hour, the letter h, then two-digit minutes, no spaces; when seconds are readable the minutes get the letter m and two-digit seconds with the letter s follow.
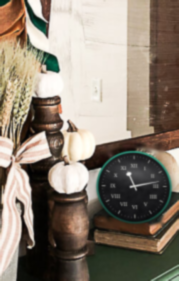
11h13
